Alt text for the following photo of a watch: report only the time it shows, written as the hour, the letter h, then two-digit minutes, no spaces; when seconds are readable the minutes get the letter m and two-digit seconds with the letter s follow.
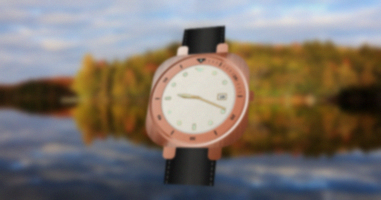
9h19
